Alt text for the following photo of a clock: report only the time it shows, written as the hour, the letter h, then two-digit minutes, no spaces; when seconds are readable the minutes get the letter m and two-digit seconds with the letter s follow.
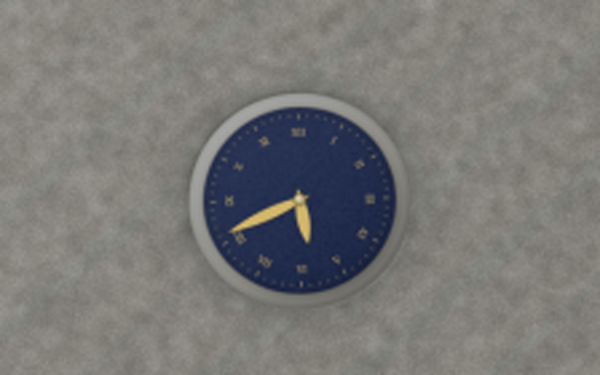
5h41
